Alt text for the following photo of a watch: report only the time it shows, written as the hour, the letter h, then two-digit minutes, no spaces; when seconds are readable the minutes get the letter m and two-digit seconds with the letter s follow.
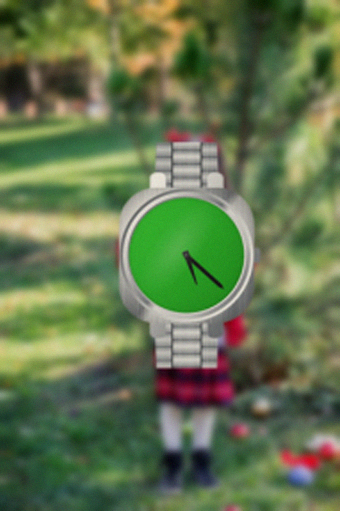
5h22
